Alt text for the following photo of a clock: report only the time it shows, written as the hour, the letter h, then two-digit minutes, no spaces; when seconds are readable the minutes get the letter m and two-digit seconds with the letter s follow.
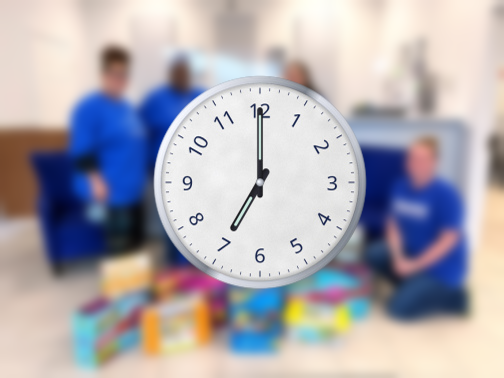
7h00
